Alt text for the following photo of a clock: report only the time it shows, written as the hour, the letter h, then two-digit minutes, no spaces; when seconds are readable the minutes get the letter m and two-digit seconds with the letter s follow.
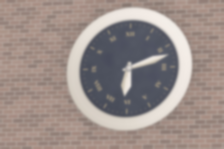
6h12
